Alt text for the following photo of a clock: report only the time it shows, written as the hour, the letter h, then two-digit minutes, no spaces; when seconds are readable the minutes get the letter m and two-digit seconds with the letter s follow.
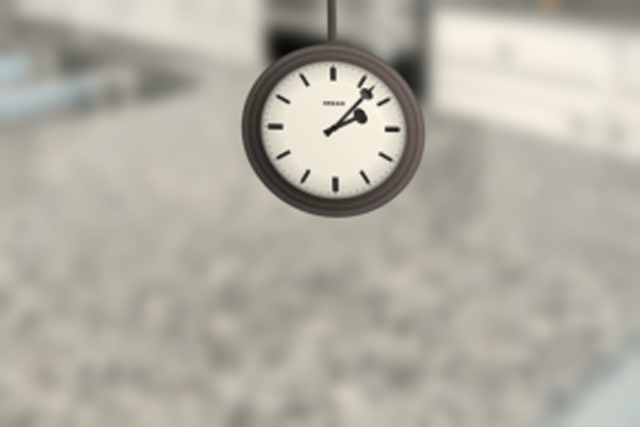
2h07
